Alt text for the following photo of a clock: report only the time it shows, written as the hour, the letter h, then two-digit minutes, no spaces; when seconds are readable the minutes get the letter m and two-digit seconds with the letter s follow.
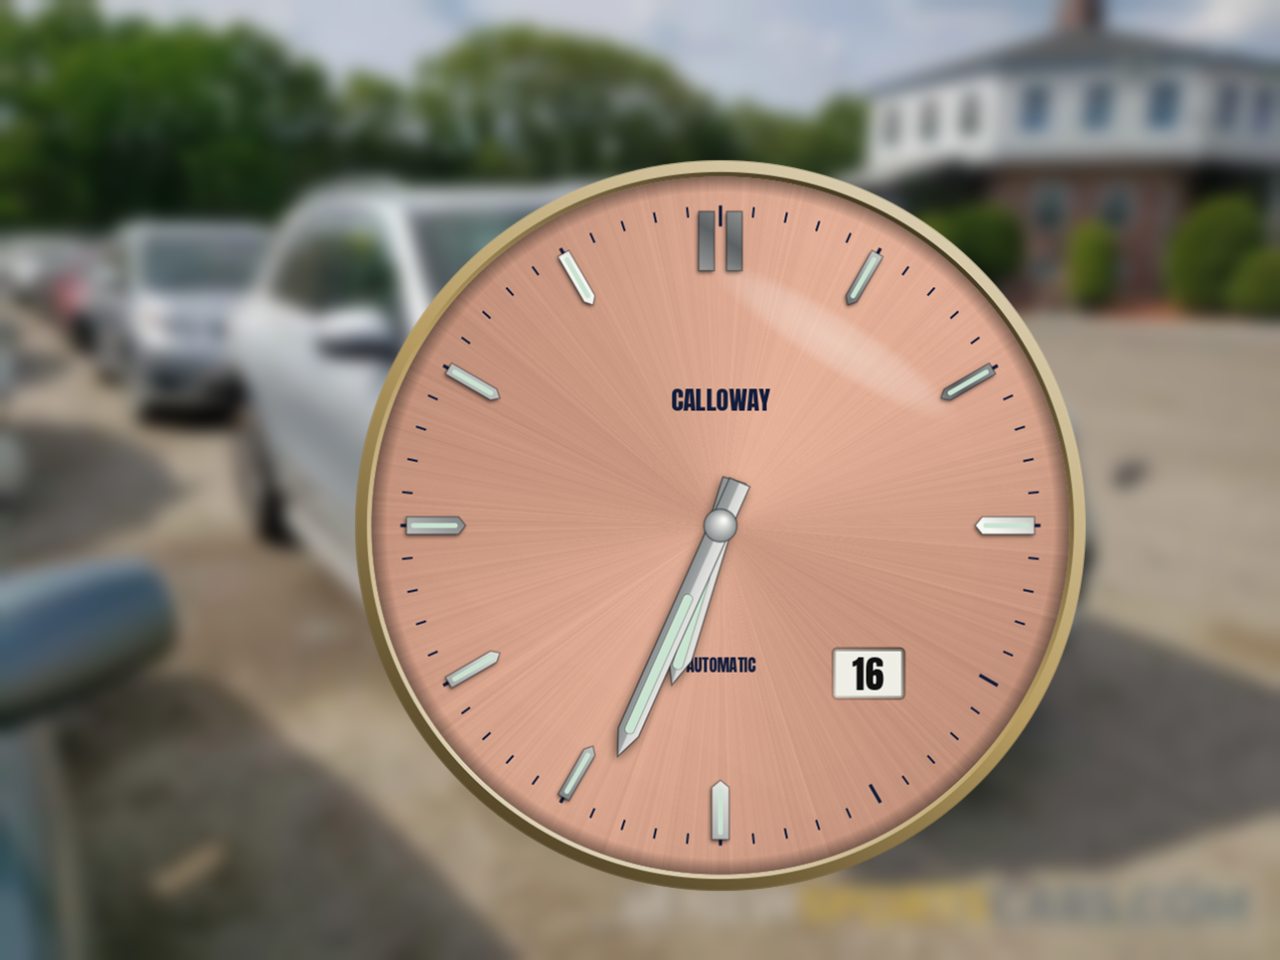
6h34
